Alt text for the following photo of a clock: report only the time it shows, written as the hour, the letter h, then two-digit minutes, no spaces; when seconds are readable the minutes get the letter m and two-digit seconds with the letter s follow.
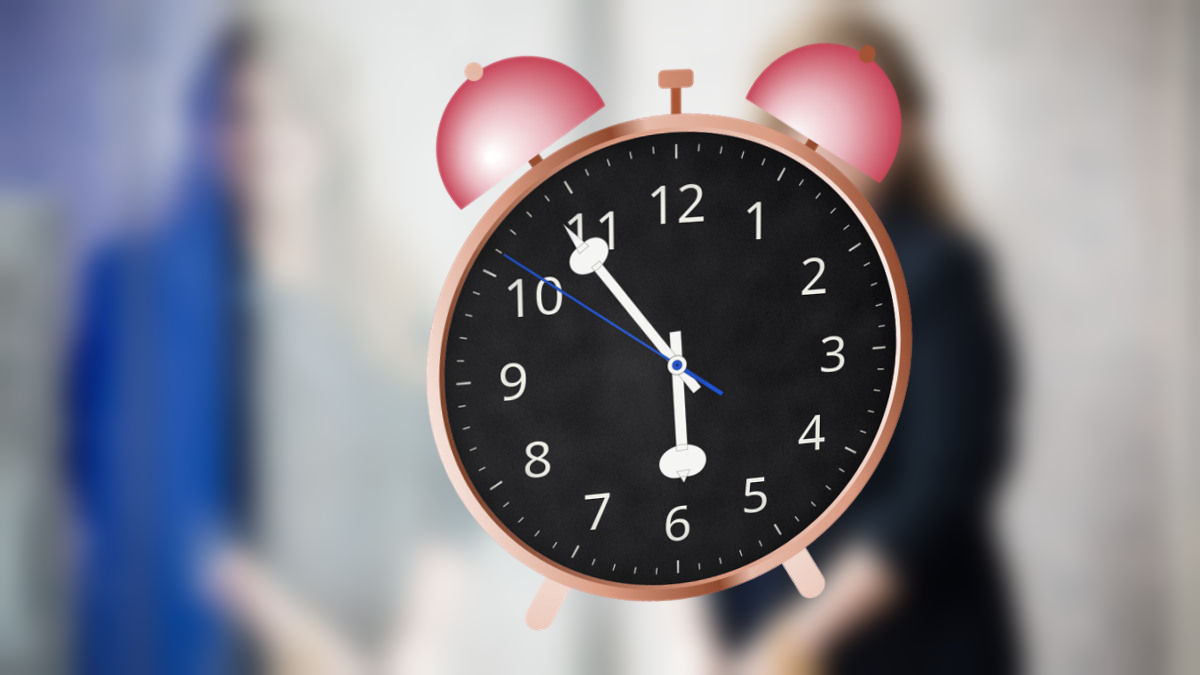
5h53m51s
